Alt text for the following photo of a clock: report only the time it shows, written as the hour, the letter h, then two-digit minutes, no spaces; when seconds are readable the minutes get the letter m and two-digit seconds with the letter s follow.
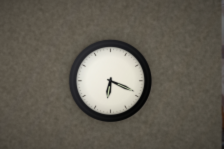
6h19
